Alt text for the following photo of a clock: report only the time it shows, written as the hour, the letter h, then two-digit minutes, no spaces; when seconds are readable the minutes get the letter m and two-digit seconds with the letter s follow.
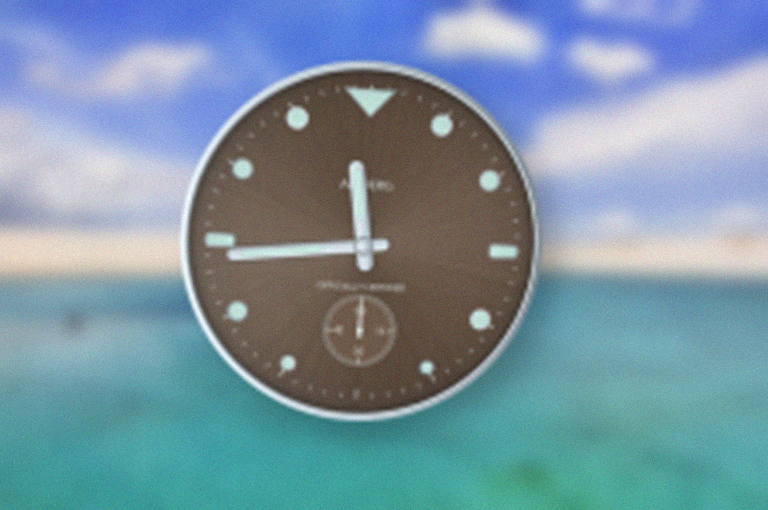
11h44
